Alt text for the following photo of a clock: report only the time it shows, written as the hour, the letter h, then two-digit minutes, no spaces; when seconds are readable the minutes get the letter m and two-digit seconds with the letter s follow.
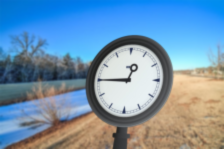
12h45
